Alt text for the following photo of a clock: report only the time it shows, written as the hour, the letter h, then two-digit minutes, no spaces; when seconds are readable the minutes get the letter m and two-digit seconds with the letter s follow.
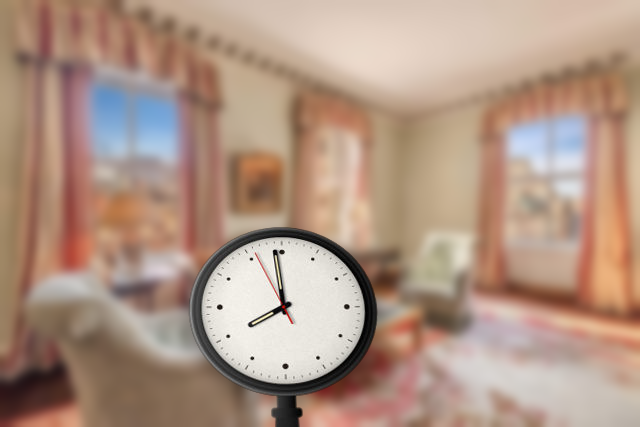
7h58m56s
